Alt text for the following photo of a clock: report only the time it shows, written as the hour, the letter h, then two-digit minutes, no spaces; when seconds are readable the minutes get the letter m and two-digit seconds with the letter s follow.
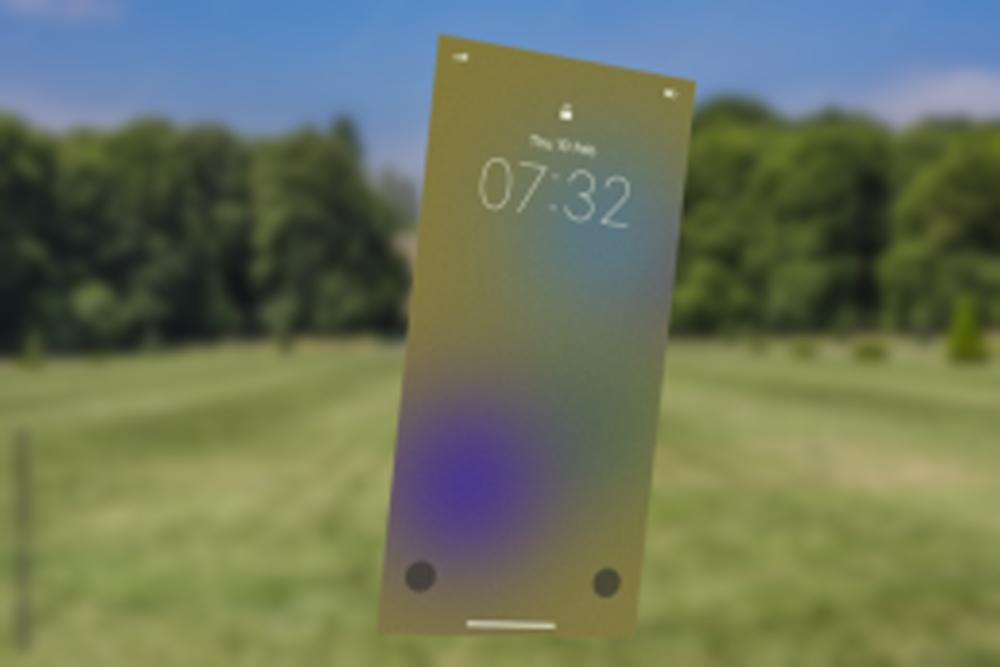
7h32
